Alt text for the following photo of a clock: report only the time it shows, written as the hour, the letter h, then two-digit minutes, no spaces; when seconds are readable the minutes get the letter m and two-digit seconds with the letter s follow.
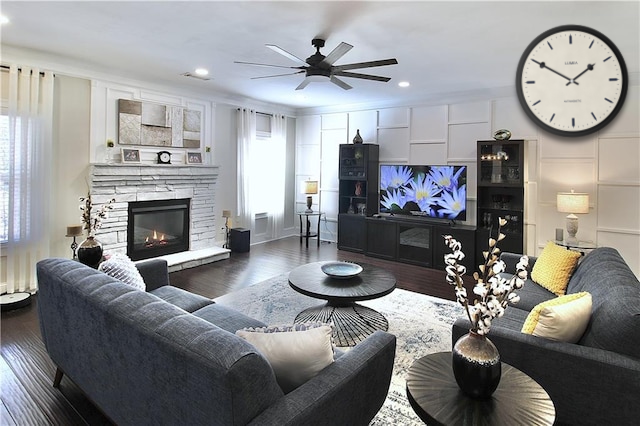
1h50
